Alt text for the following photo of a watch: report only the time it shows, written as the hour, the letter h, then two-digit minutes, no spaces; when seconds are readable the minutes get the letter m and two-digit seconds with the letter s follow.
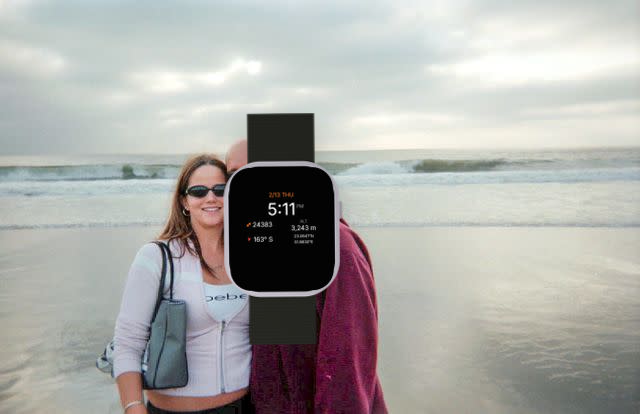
5h11
